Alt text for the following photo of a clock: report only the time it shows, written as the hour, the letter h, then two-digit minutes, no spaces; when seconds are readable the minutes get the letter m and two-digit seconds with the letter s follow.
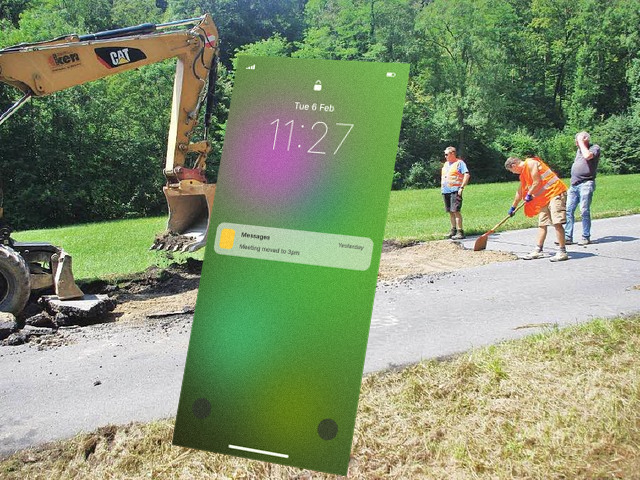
11h27
